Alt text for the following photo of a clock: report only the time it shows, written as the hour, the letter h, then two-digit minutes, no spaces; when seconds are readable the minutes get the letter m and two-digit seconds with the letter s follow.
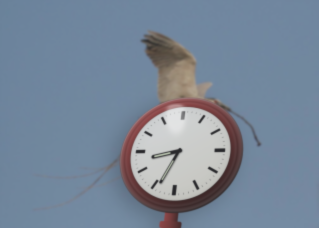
8h34
